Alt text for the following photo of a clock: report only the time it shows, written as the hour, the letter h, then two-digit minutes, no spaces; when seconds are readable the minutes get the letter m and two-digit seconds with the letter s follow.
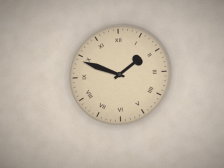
1h49
